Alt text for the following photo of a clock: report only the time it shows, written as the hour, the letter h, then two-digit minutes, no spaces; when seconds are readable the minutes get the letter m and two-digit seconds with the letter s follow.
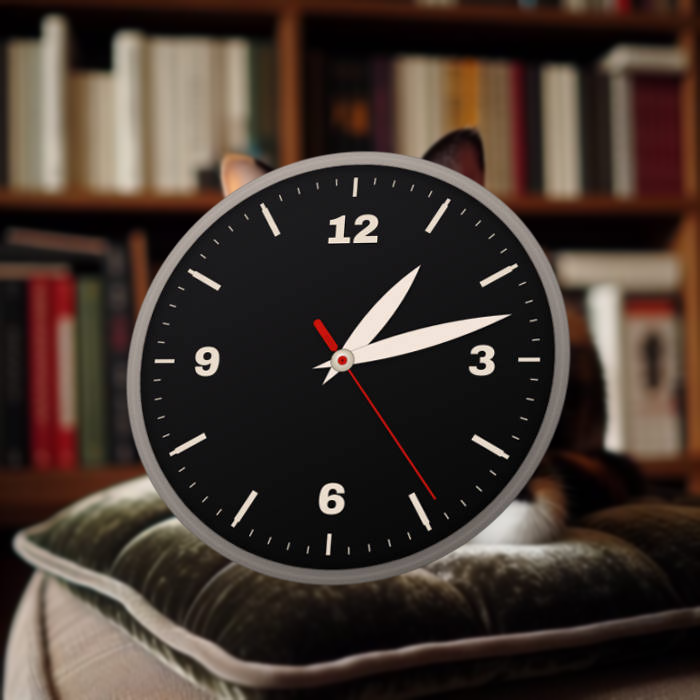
1h12m24s
